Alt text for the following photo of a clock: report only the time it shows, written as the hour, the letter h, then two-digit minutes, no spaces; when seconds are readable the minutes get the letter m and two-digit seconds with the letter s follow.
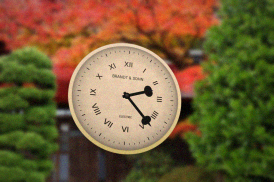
2h23
